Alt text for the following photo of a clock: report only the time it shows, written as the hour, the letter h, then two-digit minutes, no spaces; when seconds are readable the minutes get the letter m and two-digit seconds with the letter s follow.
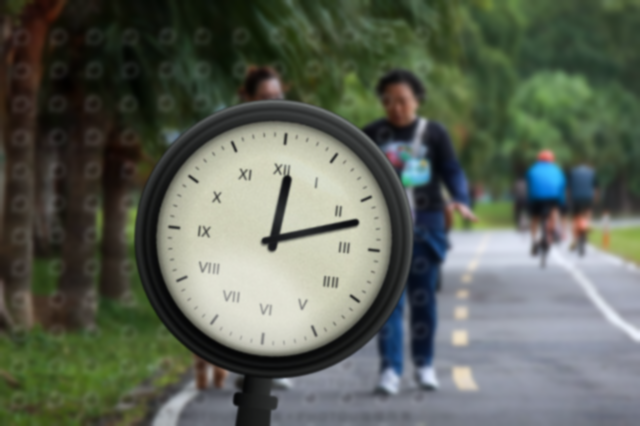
12h12
